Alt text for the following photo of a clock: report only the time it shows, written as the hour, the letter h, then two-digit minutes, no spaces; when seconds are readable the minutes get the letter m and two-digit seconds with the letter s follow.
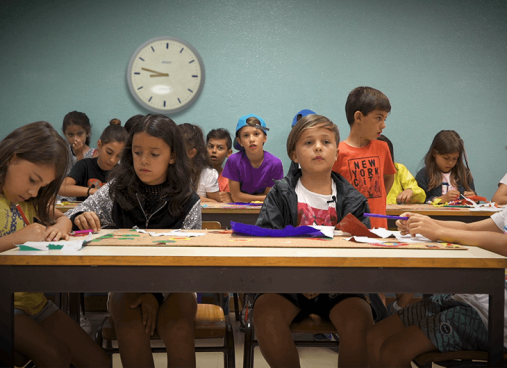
8h47
